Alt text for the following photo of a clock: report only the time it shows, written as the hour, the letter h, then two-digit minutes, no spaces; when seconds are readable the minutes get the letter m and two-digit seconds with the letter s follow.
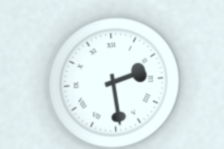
2h29
